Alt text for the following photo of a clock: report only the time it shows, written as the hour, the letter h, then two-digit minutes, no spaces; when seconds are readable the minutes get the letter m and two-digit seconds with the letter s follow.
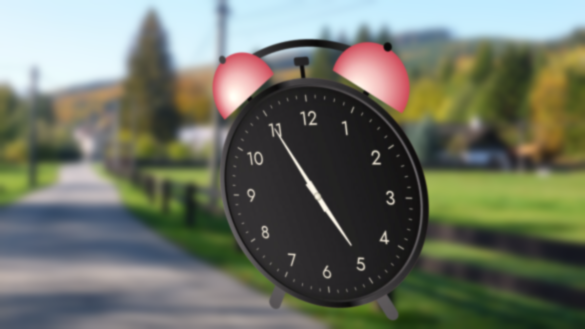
4h55
